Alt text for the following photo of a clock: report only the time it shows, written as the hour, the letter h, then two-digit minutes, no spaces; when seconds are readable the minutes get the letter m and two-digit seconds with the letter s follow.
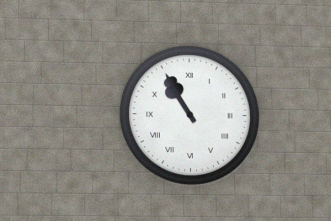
10h55
